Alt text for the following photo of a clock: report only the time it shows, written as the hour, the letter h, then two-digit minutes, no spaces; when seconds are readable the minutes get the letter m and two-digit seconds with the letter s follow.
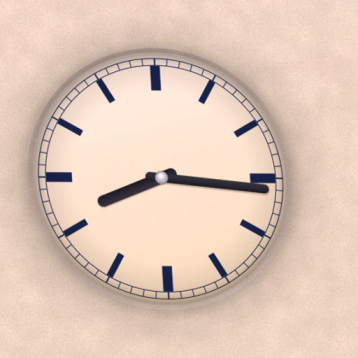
8h16
